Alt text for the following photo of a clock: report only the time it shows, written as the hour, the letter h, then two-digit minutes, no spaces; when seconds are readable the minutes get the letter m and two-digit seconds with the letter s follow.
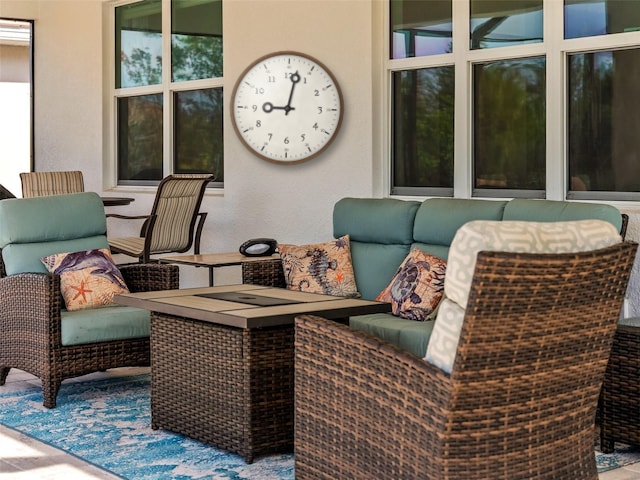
9h02
